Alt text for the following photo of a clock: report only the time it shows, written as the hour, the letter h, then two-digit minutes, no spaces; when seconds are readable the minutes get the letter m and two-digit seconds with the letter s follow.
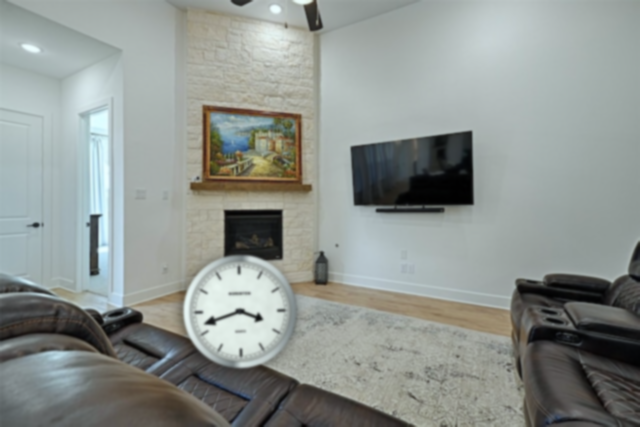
3h42
